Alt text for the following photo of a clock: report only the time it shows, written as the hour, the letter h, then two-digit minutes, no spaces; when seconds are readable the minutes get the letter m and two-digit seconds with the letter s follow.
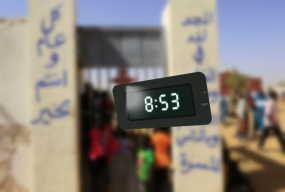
8h53
